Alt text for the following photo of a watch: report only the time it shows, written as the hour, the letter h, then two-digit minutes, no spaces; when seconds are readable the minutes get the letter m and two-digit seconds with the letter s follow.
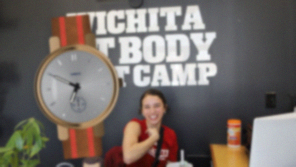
6h50
